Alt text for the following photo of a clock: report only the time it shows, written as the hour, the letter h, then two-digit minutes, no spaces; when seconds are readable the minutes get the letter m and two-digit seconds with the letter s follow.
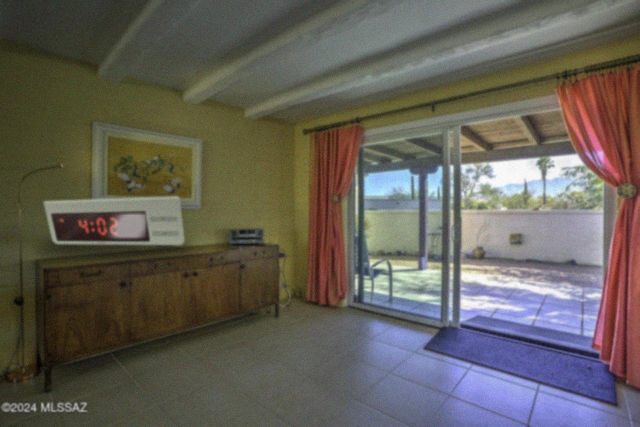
4h02
